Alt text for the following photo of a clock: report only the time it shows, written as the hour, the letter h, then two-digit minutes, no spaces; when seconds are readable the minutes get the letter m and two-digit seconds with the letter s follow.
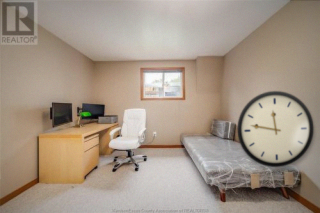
11h47
